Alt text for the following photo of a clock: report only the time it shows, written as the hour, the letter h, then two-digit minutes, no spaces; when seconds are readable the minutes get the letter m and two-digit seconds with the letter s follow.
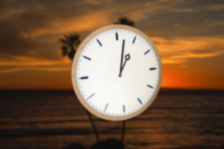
1h02
